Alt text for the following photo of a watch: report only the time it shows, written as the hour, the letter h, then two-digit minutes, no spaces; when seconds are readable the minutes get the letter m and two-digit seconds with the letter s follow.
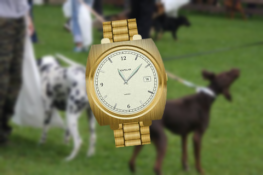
11h08
